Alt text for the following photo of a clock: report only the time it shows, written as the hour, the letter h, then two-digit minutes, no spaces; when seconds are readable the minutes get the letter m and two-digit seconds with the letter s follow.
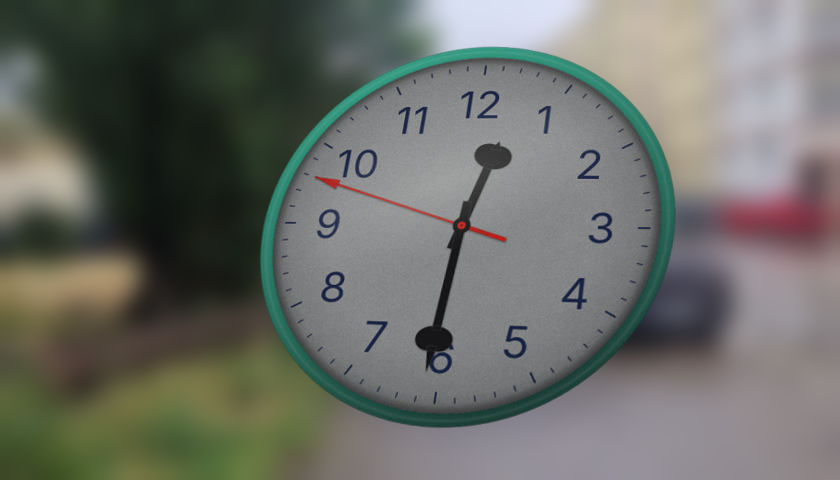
12h30m48s
